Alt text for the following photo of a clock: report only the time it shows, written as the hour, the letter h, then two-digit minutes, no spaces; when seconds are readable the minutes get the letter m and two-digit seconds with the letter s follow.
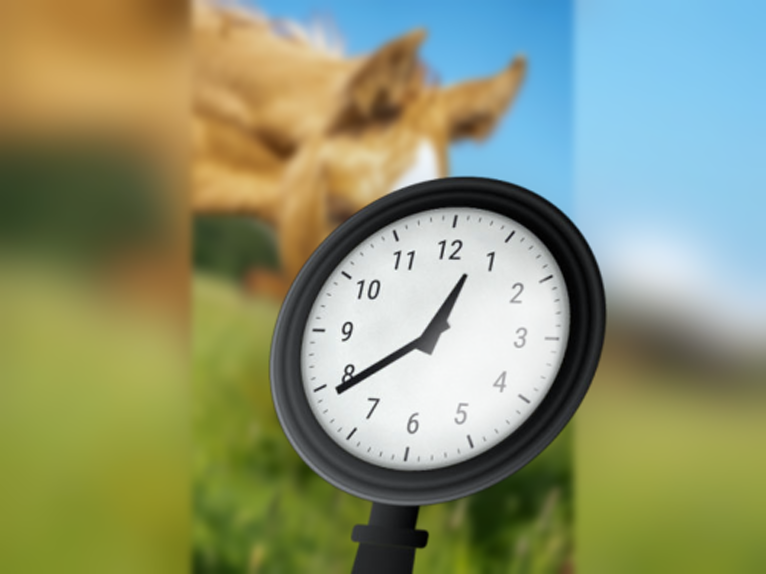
12h39
